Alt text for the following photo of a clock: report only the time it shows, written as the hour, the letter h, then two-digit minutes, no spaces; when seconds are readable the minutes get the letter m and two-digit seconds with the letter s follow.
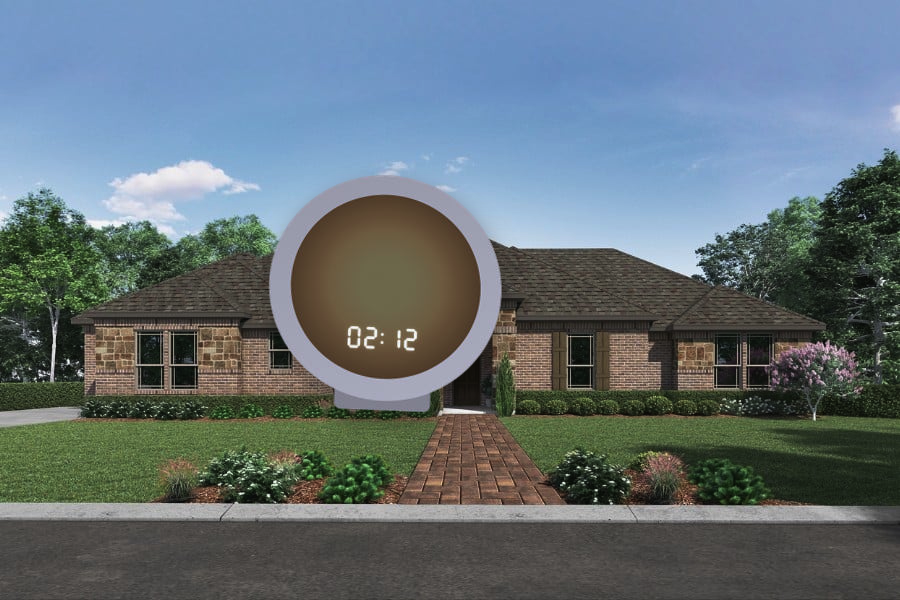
2h12
